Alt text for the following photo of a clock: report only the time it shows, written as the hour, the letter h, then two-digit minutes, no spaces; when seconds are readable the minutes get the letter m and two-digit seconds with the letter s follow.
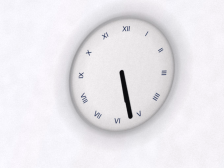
5h27
